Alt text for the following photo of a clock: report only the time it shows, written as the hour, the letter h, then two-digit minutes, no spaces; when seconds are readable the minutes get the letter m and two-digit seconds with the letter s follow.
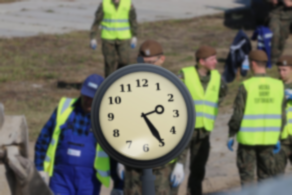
2h25
